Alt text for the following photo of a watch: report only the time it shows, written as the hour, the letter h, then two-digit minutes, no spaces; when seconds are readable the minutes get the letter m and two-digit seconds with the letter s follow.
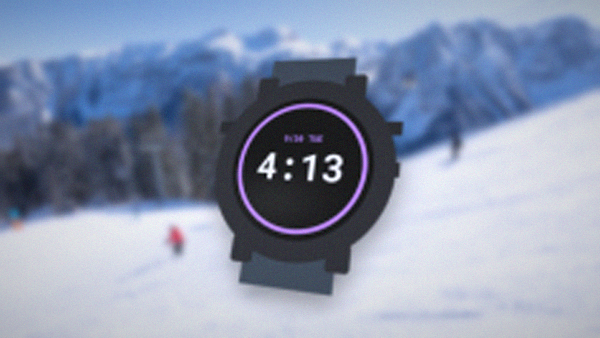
4h13
